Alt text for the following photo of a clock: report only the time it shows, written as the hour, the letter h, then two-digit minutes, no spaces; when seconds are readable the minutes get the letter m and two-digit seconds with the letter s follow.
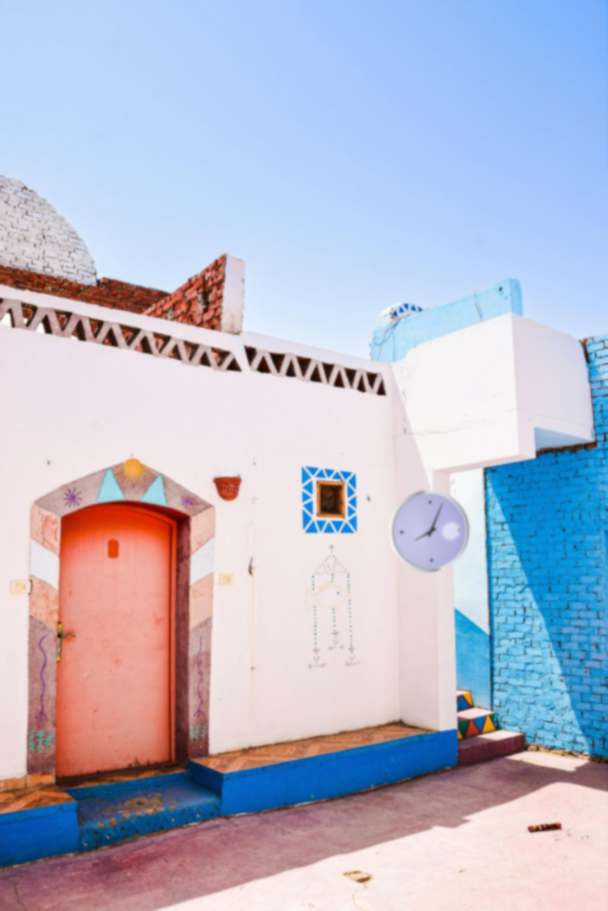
8h04
